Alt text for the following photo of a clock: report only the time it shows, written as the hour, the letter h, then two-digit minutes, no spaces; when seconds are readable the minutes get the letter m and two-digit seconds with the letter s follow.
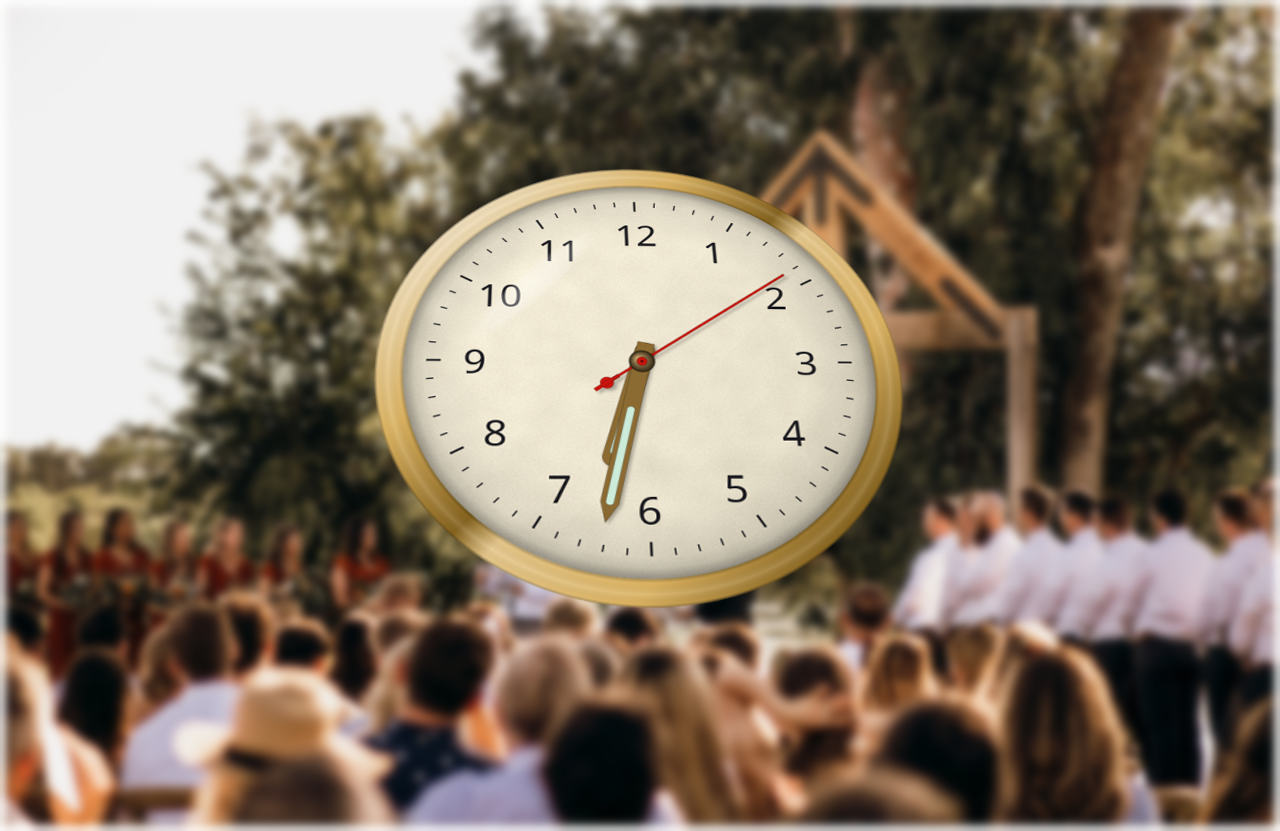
6h32m09s
